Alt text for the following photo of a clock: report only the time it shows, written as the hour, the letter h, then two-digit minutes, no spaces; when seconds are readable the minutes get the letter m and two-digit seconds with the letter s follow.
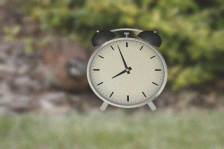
7h57
